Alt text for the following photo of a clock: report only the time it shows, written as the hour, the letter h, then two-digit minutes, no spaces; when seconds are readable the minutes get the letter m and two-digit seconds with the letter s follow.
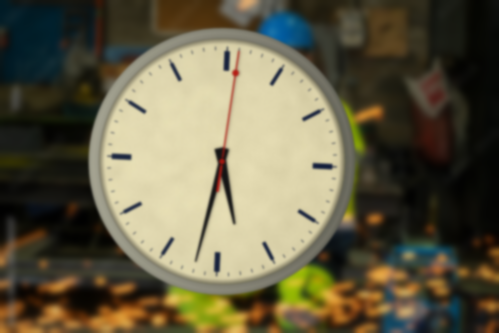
5h32m01s
